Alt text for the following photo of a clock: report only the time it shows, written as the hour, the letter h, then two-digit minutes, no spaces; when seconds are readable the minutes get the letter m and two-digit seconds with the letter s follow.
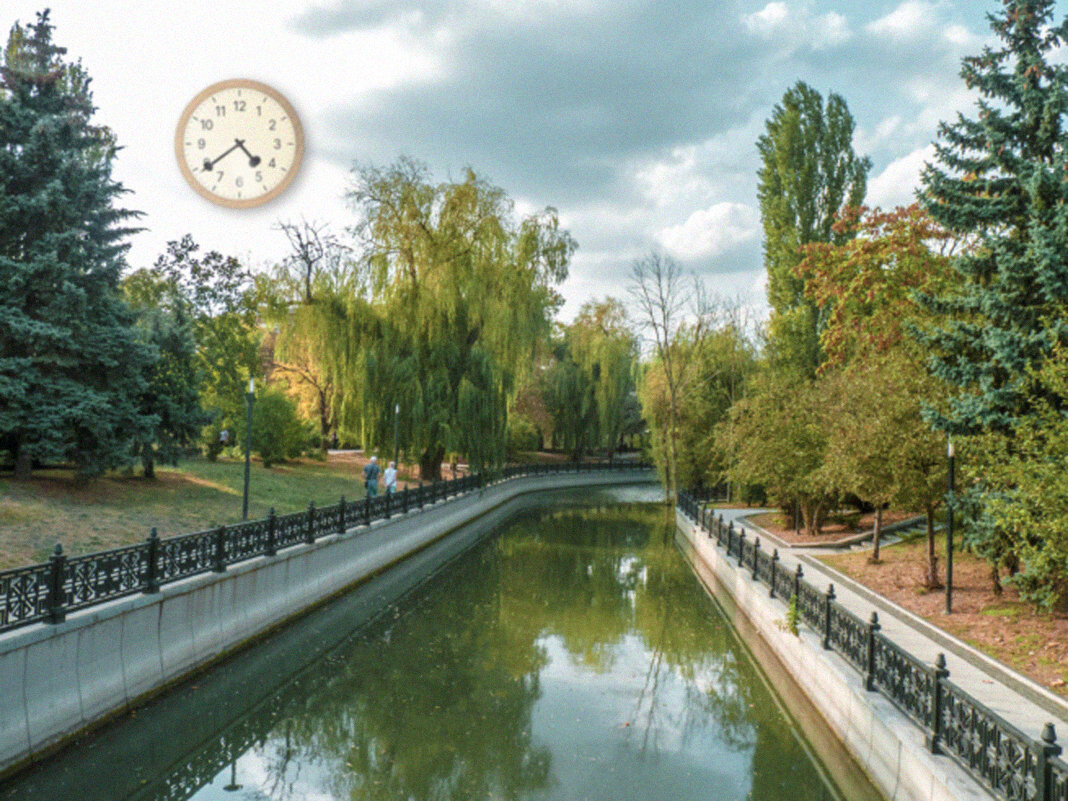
4h39
